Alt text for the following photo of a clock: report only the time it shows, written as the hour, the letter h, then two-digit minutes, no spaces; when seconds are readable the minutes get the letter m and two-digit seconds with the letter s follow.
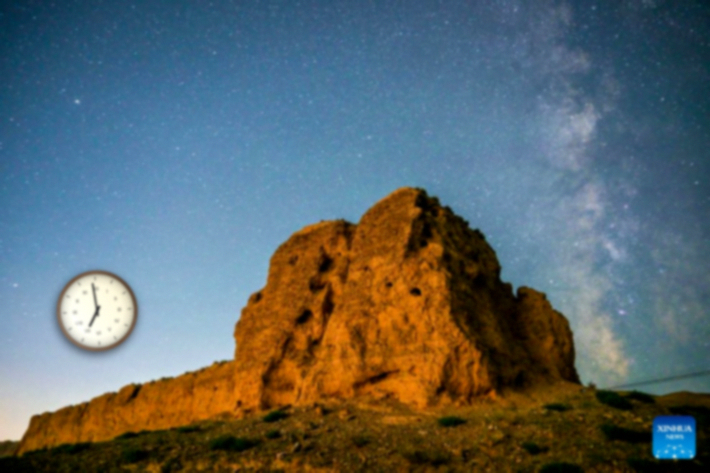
6h59
